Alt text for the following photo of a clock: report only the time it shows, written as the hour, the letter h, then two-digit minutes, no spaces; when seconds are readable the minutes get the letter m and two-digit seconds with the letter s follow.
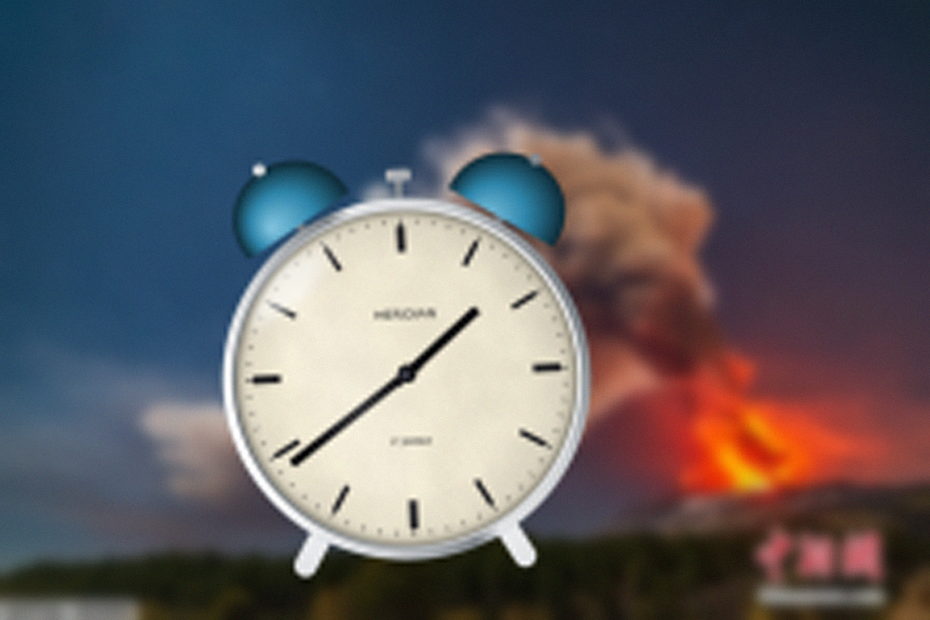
1h39
